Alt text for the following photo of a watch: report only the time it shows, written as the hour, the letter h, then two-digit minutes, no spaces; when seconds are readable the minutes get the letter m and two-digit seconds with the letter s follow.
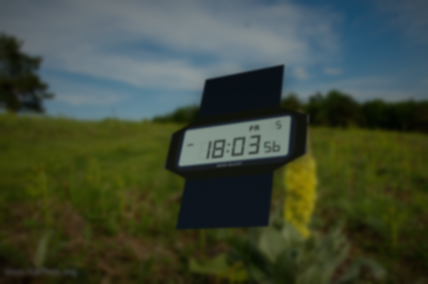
18h03
